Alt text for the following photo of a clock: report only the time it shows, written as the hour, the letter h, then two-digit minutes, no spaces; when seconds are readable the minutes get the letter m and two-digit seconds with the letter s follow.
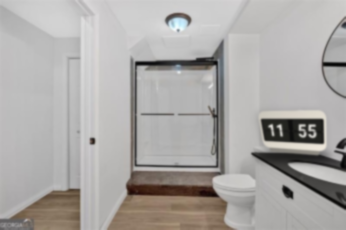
11h55
